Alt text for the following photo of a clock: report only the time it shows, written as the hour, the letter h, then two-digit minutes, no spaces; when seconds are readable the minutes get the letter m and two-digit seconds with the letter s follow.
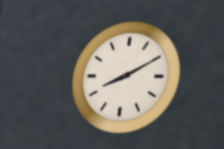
8h10
